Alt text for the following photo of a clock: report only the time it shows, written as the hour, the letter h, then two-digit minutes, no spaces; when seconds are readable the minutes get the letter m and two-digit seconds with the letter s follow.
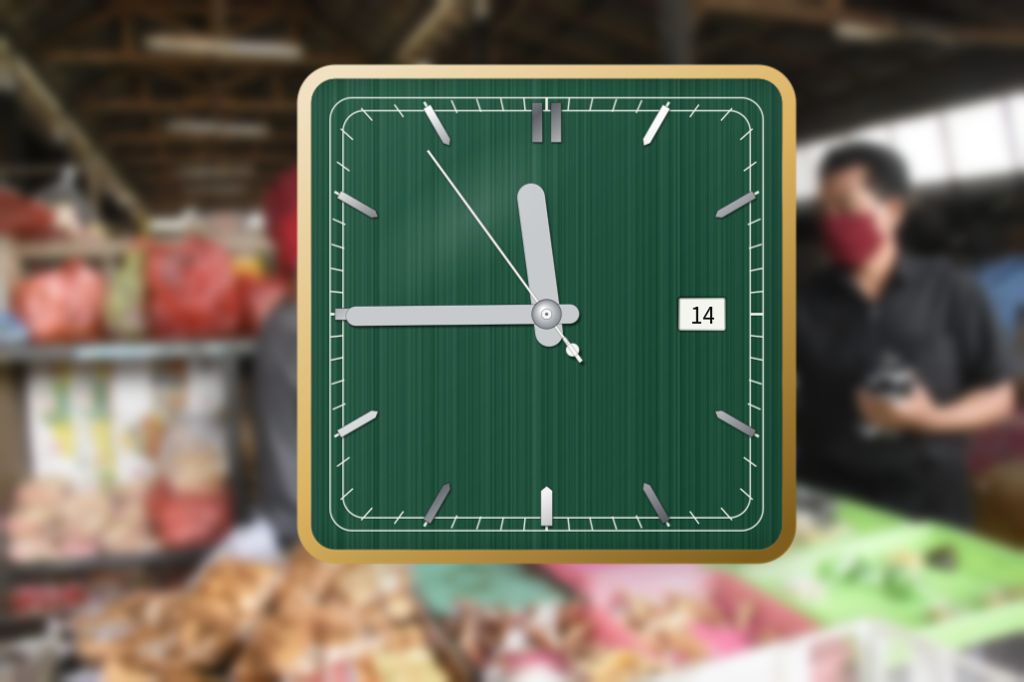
11h44m54s
